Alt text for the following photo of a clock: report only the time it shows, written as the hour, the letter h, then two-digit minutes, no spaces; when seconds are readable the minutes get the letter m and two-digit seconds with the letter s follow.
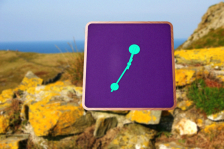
12h35
